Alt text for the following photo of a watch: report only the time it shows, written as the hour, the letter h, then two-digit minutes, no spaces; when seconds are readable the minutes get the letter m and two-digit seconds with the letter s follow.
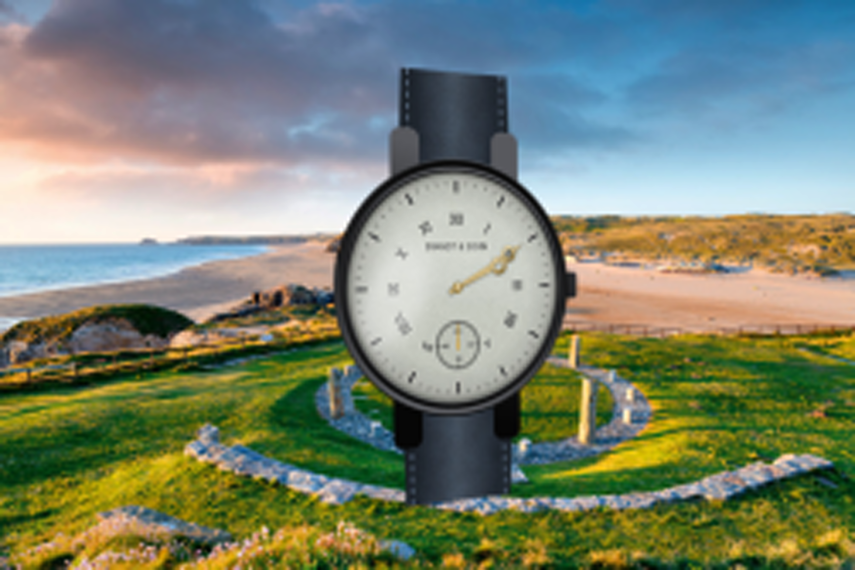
2h10
